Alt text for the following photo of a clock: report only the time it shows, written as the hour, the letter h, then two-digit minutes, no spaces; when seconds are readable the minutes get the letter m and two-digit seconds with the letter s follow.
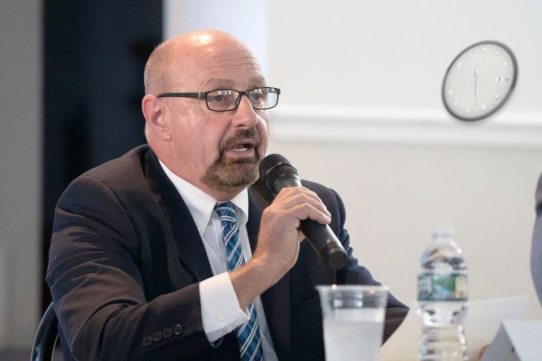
11h27
